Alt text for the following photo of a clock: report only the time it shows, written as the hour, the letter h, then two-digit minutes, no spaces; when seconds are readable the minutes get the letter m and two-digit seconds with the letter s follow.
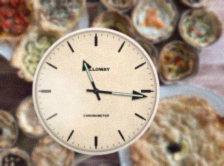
11h16
